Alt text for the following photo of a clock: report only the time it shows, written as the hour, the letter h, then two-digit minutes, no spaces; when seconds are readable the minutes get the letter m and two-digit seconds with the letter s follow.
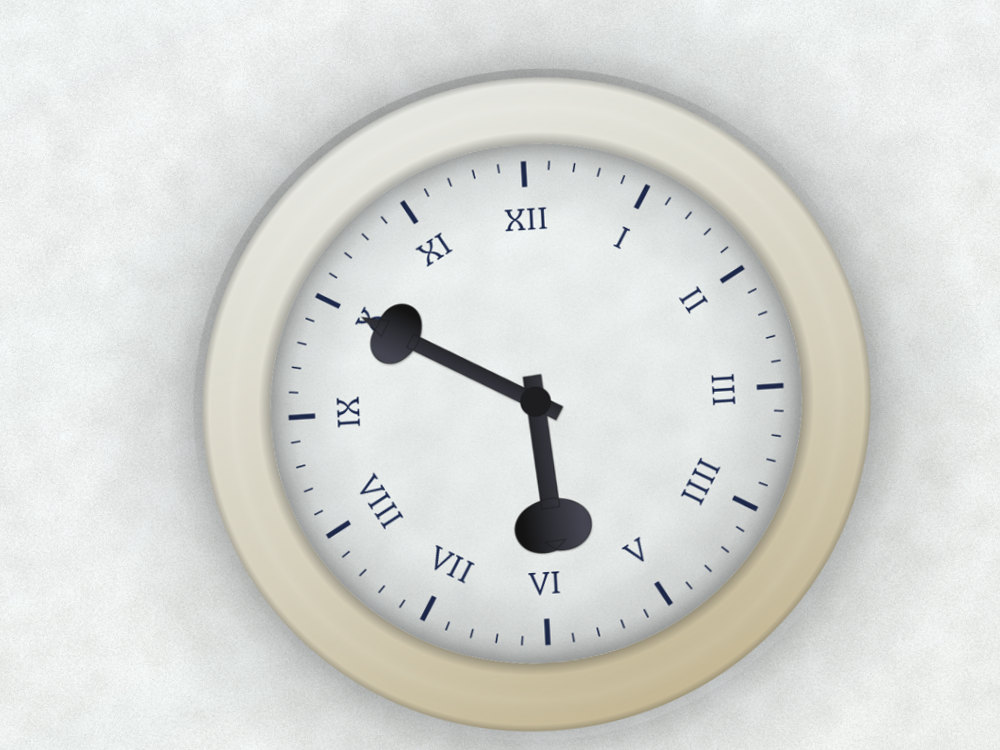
5h50
